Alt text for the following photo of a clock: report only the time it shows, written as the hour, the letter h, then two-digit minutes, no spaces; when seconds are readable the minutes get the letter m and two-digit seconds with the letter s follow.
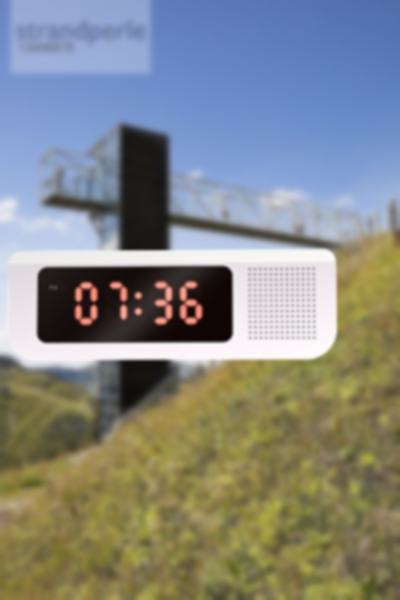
7h36
